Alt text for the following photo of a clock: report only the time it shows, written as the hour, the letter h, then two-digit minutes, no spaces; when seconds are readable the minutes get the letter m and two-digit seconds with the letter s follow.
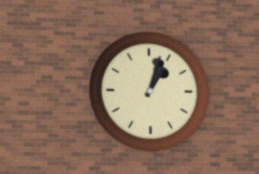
1h03
